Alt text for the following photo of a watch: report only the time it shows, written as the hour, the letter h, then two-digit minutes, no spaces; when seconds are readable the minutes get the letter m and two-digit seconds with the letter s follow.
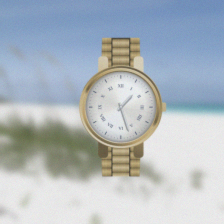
1h27
